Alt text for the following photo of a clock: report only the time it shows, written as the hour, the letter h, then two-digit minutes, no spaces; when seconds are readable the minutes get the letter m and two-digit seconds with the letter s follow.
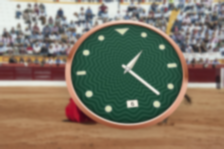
1h23
